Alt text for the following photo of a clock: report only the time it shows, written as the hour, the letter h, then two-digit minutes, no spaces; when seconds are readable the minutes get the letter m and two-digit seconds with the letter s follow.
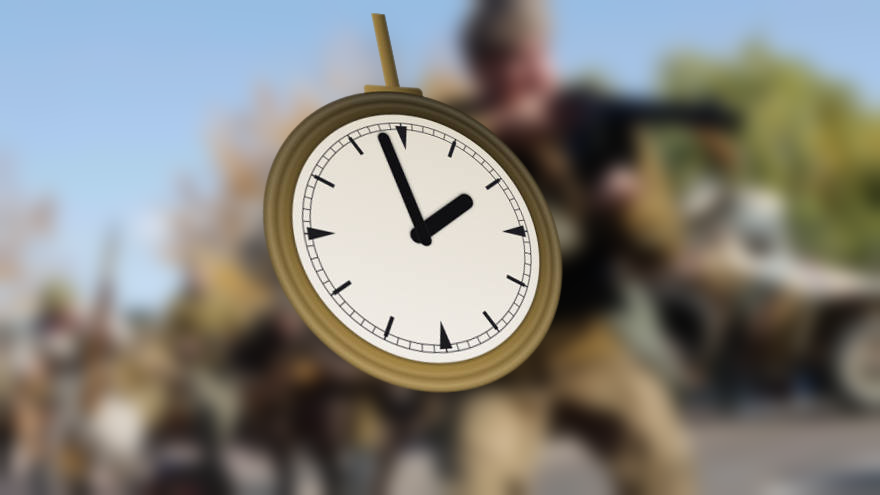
1h58
